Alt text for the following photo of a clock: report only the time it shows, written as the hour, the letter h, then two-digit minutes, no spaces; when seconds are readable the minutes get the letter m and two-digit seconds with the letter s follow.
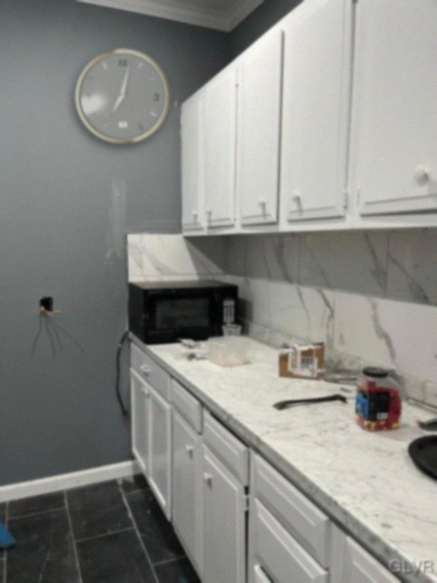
7h02
